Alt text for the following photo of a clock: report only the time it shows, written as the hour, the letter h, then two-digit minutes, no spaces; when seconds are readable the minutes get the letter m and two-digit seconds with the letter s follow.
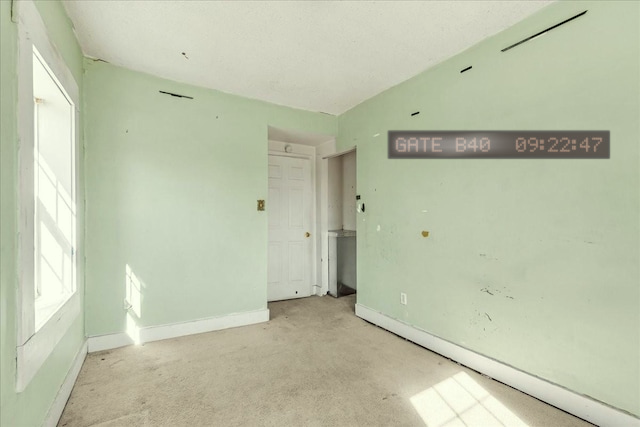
9h22m47s
